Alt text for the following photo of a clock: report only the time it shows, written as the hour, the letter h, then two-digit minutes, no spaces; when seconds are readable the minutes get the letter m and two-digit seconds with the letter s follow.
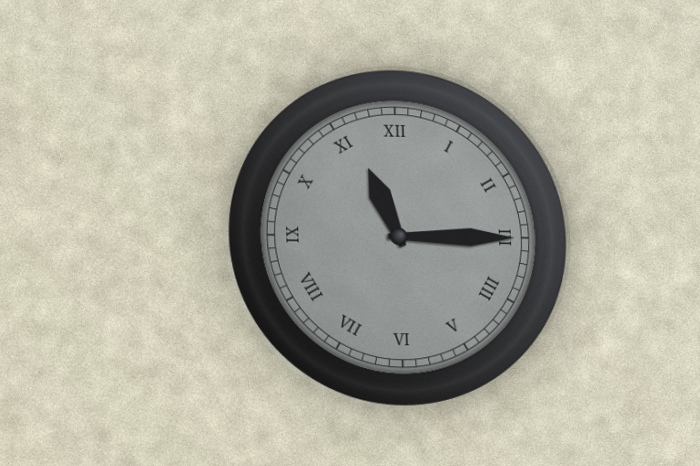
11h15
